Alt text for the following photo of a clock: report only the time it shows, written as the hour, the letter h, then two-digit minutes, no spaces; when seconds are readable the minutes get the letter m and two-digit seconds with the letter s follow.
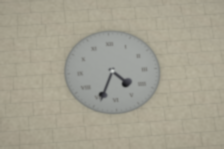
4h34
